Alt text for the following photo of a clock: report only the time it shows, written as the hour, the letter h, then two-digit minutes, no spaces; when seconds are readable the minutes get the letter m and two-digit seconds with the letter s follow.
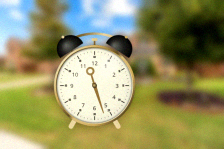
11h27
